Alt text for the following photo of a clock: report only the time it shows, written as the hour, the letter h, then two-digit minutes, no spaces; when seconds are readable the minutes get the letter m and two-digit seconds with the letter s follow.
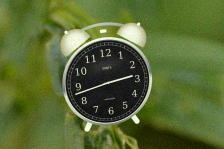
2h43
